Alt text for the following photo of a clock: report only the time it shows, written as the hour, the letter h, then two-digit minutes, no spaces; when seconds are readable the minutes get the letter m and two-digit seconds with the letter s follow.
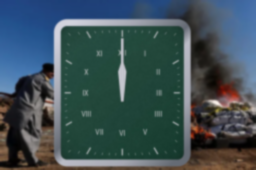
12h00
